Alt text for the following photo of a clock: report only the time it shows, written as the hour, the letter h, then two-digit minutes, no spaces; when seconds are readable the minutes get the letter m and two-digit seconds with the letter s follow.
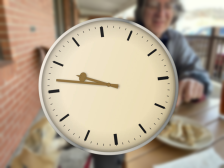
9h47
